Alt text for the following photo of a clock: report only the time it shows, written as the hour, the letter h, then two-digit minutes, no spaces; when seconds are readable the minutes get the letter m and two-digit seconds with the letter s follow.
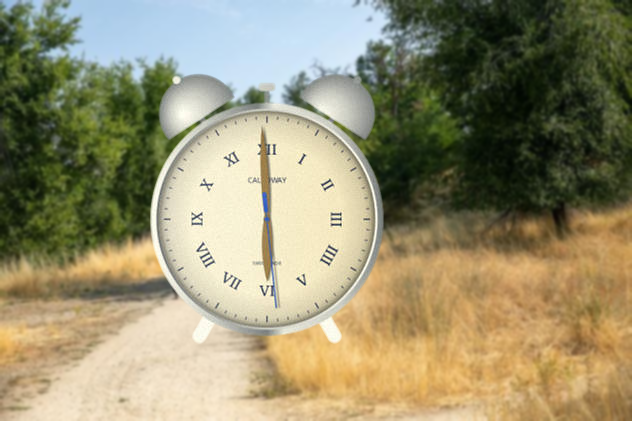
5h59m29s
